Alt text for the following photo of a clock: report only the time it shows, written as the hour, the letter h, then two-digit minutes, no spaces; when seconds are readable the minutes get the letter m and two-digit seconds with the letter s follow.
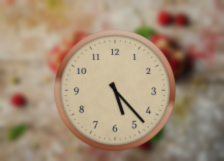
5h23
